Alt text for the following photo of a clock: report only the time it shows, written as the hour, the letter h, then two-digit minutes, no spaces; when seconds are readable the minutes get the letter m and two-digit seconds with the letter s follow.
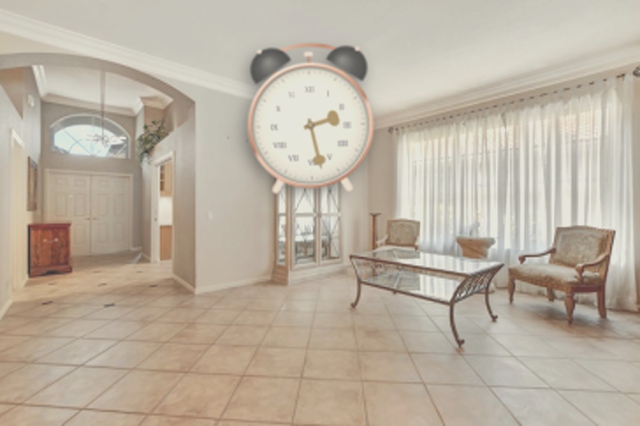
2h28
